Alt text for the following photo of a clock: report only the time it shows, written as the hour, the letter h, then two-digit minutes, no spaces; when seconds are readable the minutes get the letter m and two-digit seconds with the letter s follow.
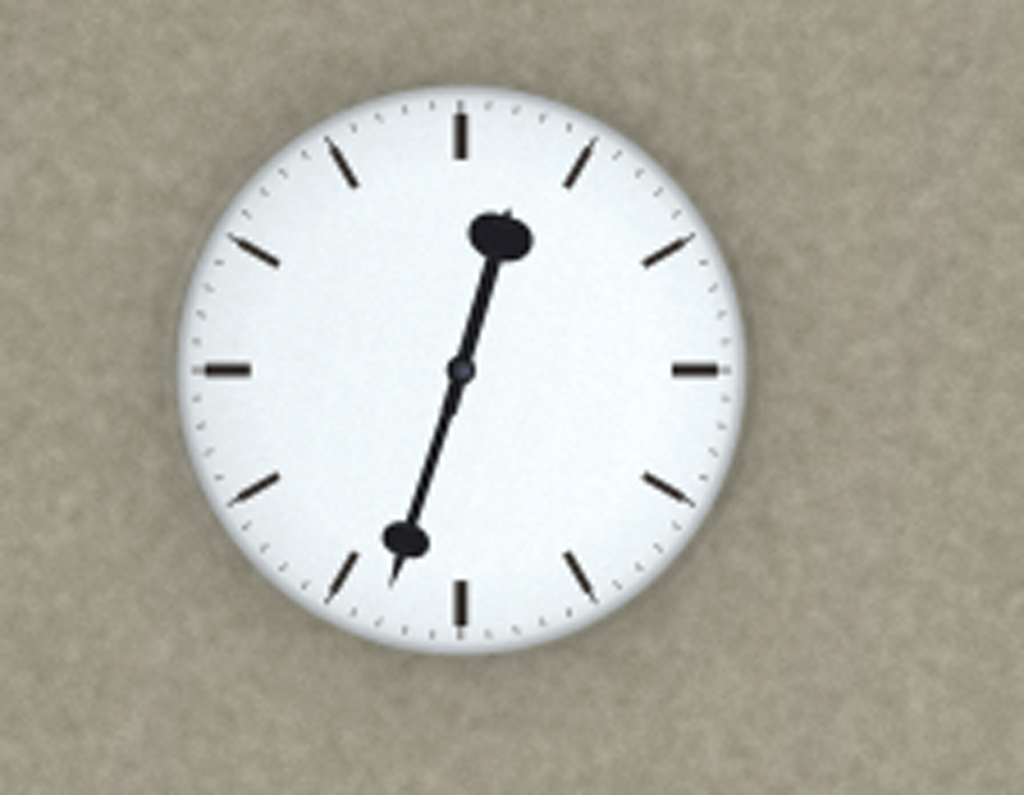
12h33
